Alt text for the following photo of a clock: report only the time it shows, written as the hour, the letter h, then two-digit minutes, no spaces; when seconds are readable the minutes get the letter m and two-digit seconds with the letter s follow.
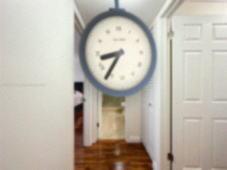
8h36
